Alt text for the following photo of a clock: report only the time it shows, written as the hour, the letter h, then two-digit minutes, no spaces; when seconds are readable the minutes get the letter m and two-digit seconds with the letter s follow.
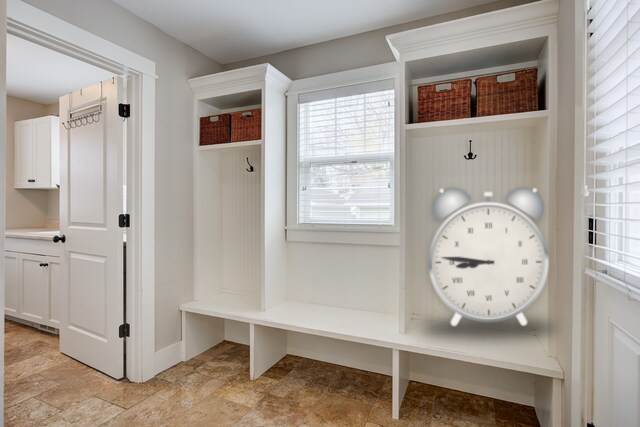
8h46
